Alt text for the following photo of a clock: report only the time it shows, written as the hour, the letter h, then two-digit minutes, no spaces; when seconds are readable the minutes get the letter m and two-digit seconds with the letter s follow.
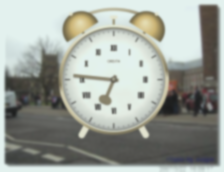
6h46
